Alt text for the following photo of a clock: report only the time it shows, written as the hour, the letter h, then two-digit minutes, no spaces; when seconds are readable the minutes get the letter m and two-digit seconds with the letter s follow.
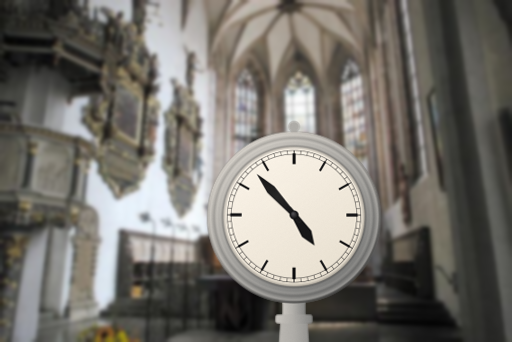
4h53
